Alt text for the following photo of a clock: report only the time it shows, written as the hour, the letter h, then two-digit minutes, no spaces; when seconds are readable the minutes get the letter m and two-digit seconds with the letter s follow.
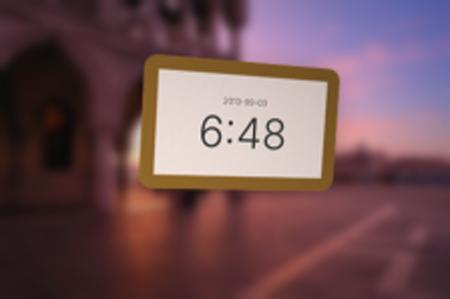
6h48
